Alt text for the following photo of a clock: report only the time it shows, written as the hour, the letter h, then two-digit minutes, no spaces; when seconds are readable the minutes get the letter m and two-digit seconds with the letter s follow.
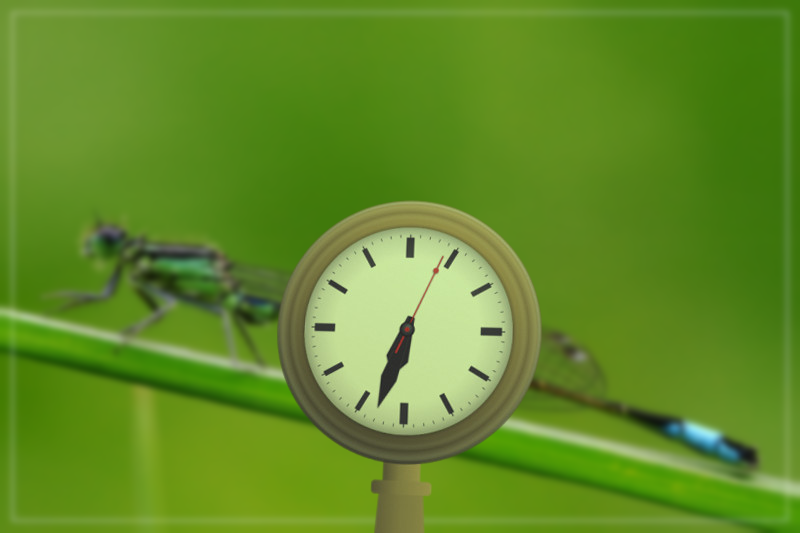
6h33m04s
